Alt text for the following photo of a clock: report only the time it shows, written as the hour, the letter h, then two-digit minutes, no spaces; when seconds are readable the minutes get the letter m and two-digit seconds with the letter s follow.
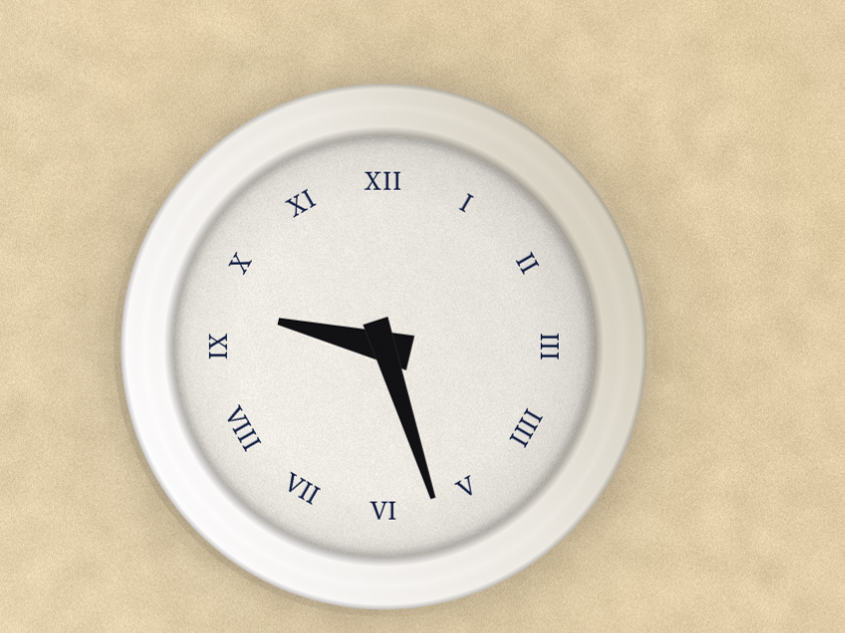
9h27
